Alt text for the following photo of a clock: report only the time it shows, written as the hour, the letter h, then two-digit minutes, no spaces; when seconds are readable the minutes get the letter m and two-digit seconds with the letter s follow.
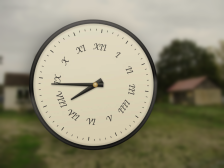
7h44
